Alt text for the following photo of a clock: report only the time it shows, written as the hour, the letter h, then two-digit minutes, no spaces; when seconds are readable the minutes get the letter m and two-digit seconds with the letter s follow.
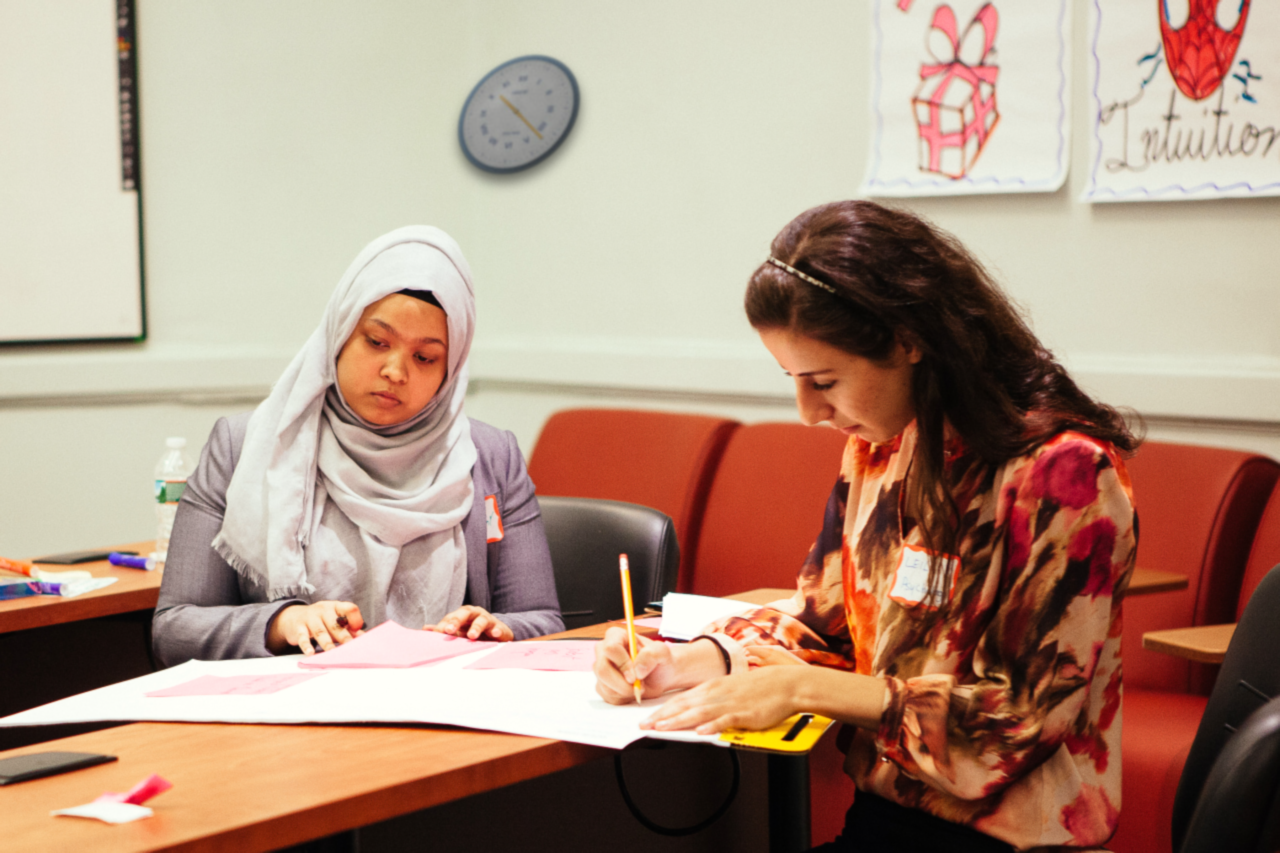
10h22
